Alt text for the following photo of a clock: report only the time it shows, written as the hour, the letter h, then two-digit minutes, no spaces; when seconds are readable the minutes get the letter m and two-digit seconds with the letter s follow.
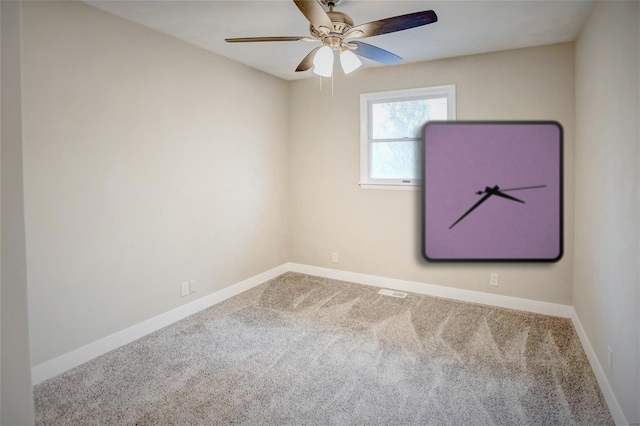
3h38m14s
